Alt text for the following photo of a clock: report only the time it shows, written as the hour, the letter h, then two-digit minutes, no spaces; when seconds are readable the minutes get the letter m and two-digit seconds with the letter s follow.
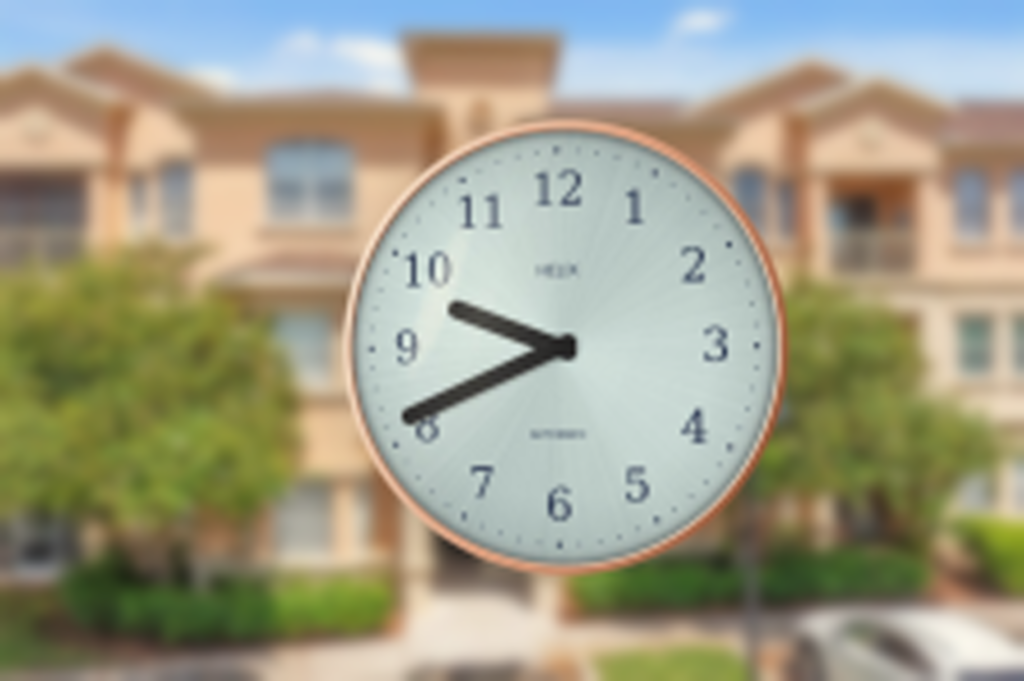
9h41
